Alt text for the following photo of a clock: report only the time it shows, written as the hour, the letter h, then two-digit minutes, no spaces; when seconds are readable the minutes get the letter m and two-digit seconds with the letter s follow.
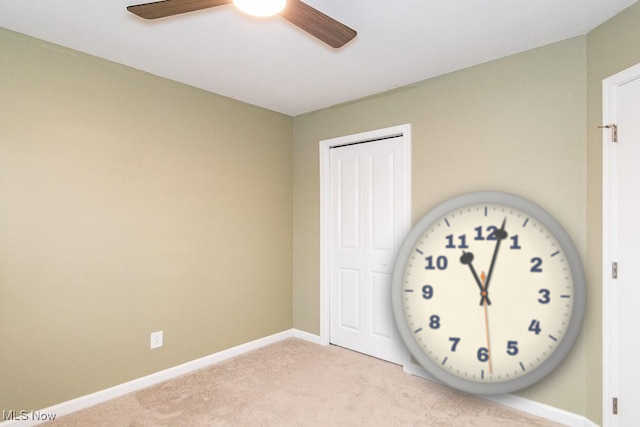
11h02m29s
